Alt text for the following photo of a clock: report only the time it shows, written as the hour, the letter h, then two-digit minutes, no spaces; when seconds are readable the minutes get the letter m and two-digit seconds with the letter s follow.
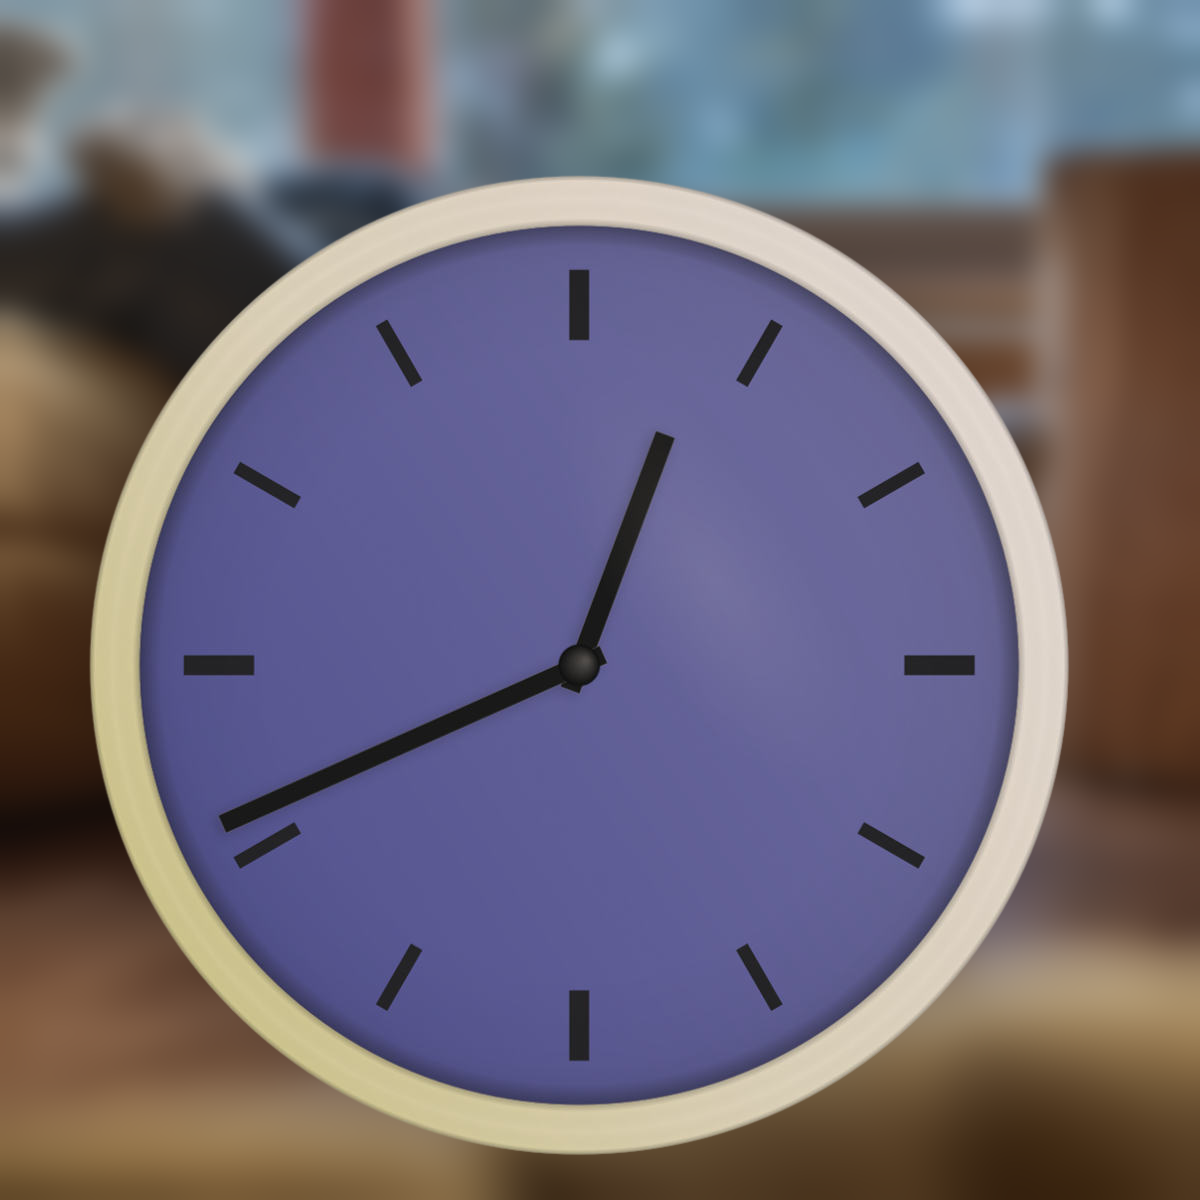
12h41
